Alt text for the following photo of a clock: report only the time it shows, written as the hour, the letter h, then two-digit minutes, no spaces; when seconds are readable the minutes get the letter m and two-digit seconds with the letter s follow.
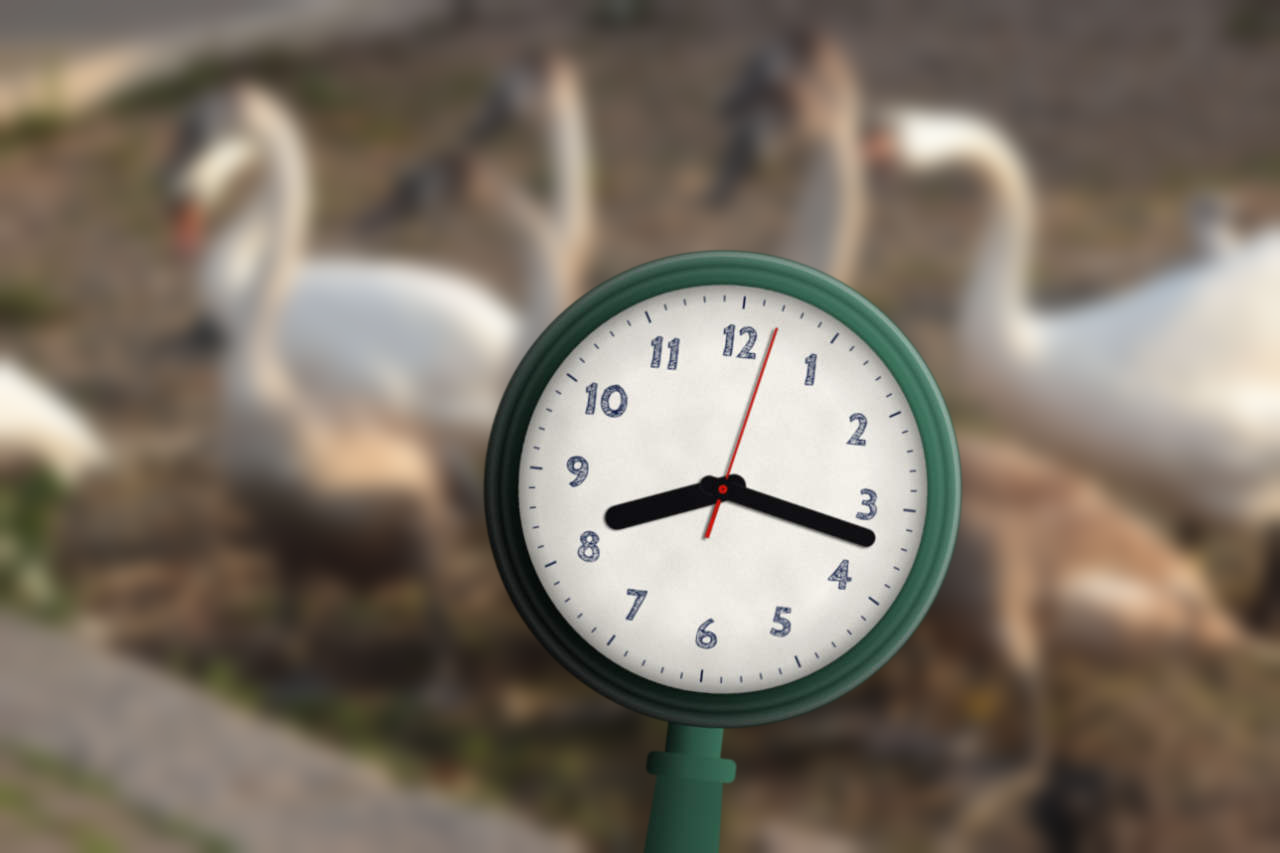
8h17m02s
